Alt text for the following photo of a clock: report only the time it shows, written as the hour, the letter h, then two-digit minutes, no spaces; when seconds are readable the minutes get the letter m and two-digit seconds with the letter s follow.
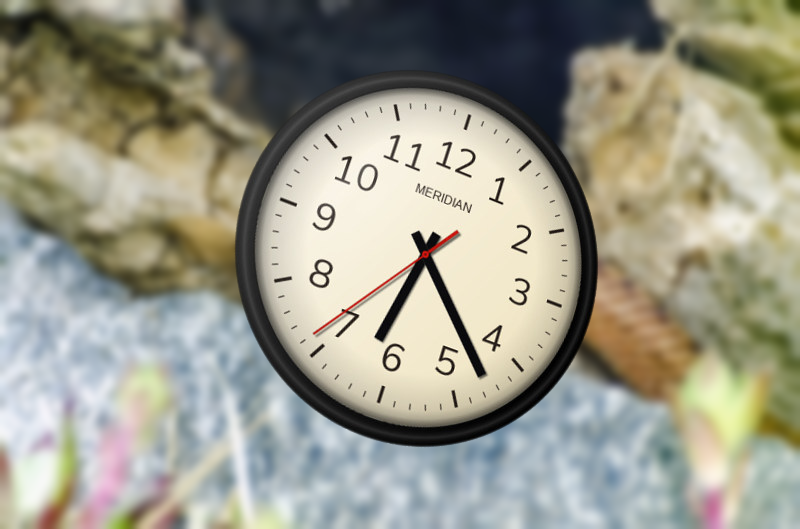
6h22m36s
